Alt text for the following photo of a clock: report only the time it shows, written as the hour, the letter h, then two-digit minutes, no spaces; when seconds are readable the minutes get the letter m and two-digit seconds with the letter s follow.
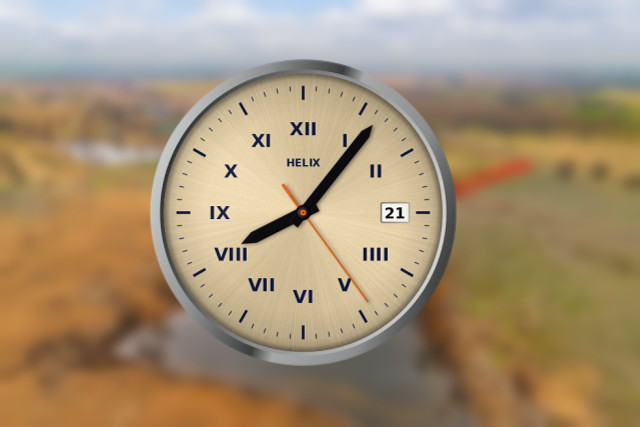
8h06m24s
